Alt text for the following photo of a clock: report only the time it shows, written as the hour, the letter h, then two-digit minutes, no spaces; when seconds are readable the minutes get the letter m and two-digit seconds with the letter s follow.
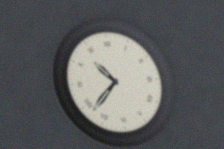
10h38
